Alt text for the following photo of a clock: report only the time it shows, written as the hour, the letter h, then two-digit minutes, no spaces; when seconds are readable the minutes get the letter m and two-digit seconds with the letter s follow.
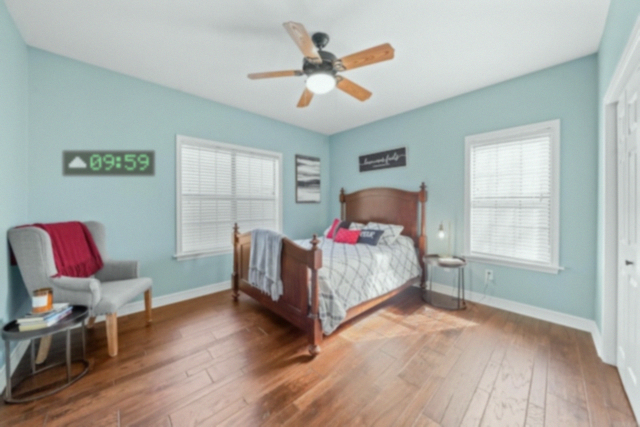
9h59
